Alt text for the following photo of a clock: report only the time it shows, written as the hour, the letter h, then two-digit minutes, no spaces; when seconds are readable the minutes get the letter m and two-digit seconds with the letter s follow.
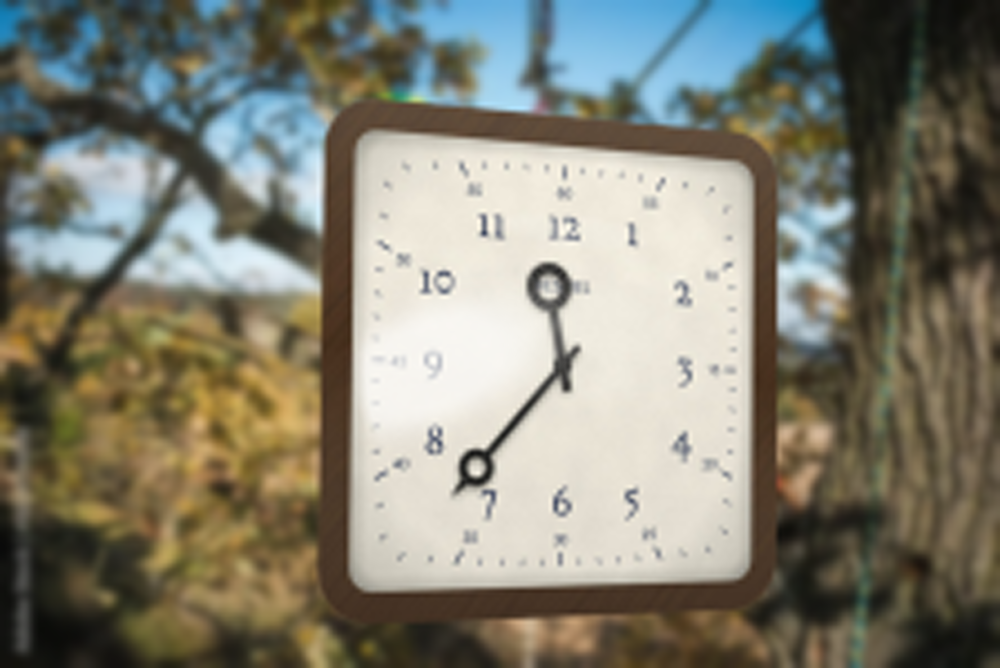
11h37
